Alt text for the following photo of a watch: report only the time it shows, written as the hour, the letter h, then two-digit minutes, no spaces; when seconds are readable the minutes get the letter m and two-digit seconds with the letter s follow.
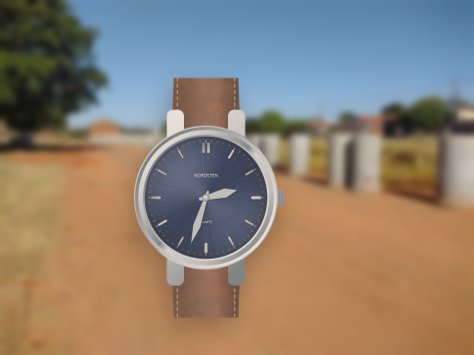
2h33
